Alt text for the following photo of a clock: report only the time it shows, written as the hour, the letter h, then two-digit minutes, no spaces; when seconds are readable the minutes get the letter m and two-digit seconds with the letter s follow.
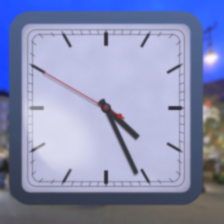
4h25m50s
